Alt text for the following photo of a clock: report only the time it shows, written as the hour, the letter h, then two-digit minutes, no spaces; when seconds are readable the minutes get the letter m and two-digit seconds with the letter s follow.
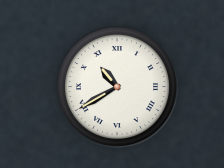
10h40
